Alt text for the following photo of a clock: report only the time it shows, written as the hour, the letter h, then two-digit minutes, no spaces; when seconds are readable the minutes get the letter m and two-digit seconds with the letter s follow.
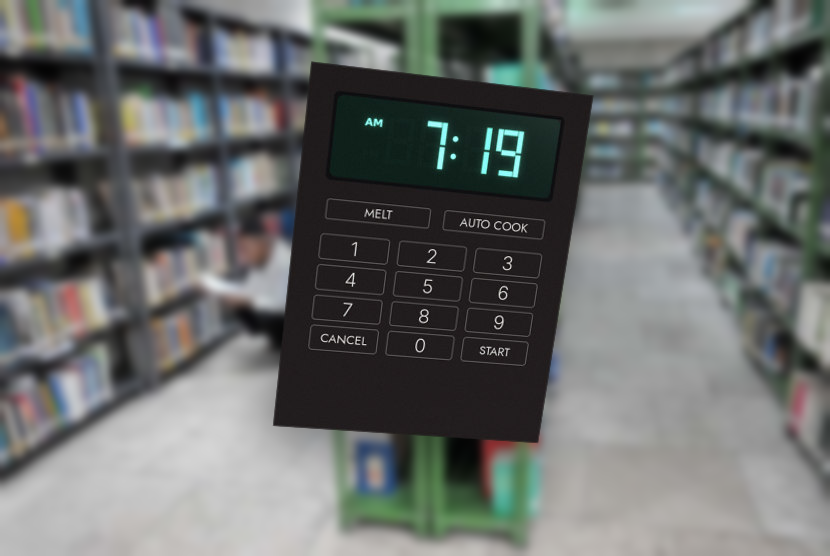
7h19
